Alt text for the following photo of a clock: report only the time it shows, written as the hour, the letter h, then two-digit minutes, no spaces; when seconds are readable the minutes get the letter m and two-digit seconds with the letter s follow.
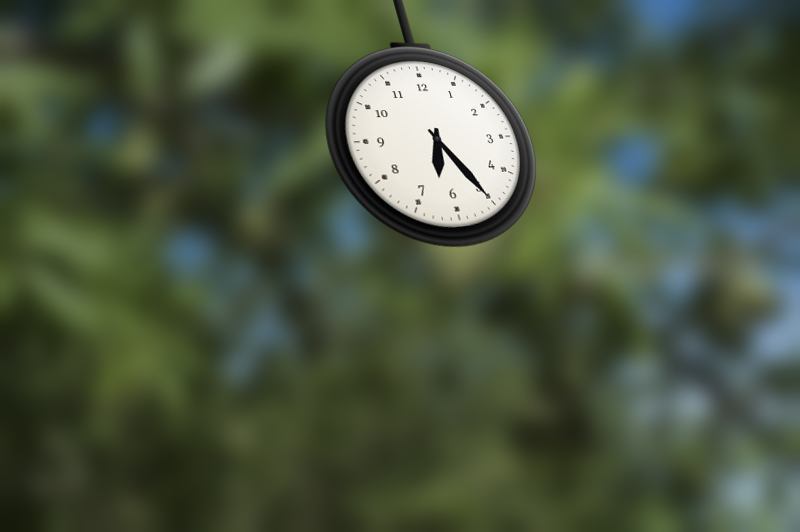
6h25
